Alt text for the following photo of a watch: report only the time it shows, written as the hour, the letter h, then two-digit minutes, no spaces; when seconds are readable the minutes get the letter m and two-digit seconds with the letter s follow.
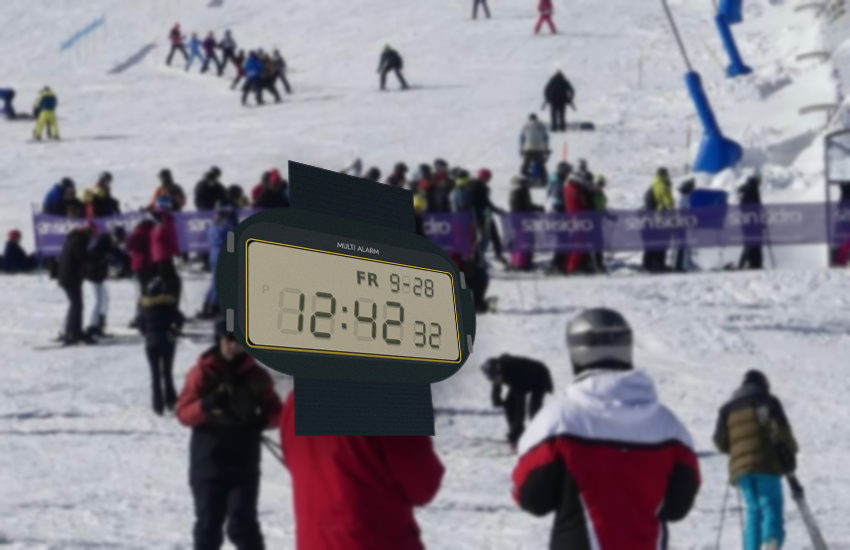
12h42m32s
